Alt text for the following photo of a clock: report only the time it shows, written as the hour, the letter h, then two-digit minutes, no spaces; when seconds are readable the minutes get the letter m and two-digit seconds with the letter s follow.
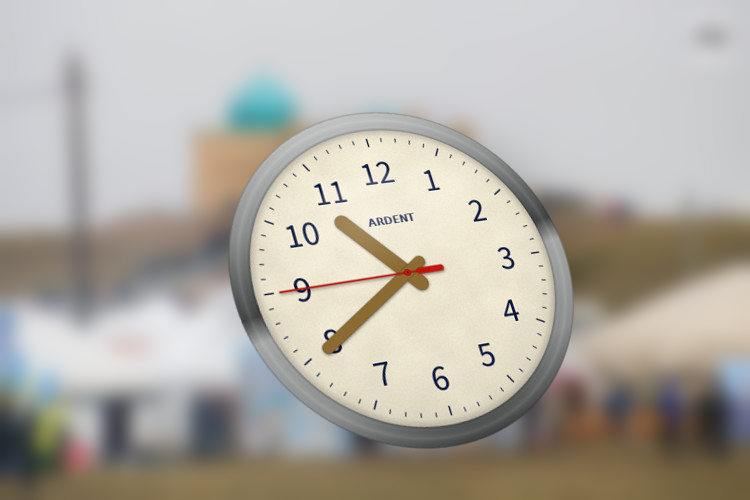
10h39m45s
